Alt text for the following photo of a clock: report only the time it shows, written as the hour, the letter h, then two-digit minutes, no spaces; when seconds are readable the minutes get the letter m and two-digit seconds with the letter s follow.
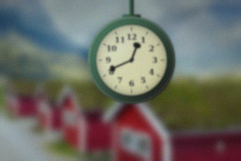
12h41
